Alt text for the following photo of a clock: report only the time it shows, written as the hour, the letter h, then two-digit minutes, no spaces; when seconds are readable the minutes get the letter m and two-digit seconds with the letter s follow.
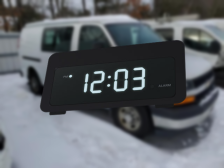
12h03
